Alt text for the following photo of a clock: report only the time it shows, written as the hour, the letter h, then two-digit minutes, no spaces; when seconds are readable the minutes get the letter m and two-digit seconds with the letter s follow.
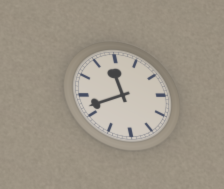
11h42
